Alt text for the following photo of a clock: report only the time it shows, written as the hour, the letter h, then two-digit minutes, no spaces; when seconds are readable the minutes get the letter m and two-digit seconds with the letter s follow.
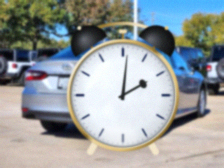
2h01
